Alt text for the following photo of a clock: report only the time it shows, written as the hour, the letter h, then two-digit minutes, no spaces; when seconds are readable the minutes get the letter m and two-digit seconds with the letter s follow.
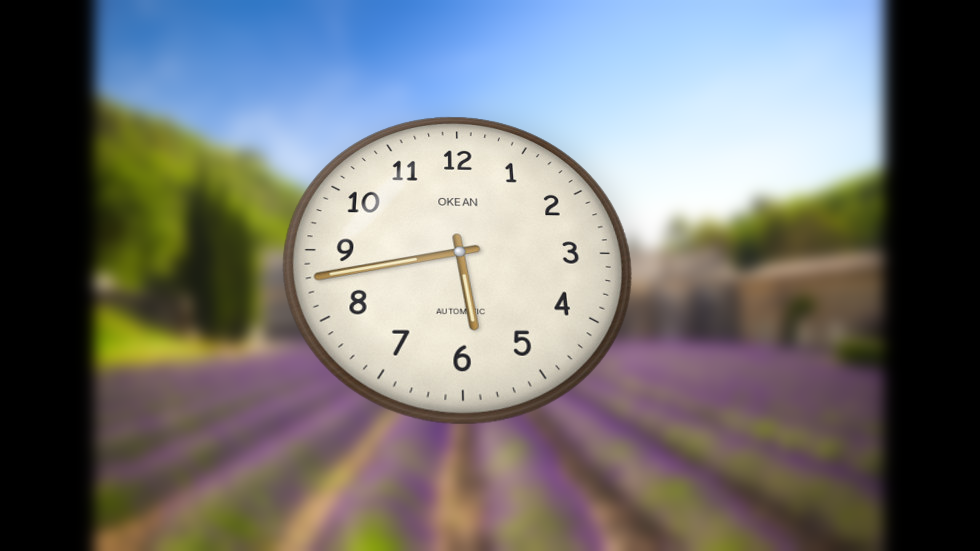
5h43
